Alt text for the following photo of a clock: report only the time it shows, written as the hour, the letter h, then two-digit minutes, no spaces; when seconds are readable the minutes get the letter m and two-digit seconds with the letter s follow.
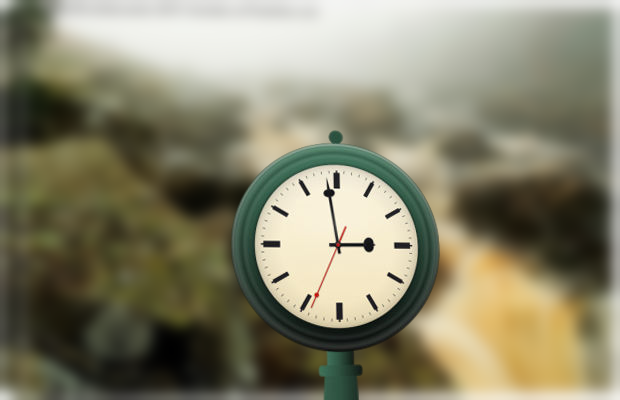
2h58m34s
